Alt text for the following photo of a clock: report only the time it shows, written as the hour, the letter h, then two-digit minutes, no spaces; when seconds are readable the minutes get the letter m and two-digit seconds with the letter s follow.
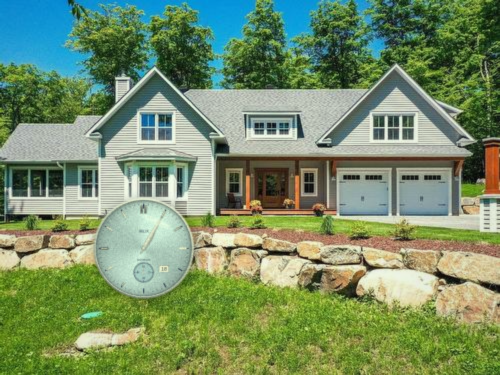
1h05
